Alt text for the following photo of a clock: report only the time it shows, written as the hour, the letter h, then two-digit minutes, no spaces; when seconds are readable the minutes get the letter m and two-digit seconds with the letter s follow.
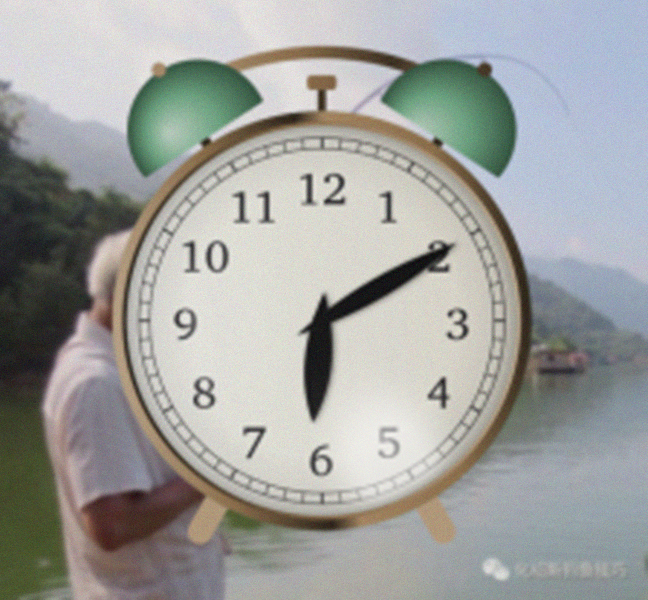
6h10
